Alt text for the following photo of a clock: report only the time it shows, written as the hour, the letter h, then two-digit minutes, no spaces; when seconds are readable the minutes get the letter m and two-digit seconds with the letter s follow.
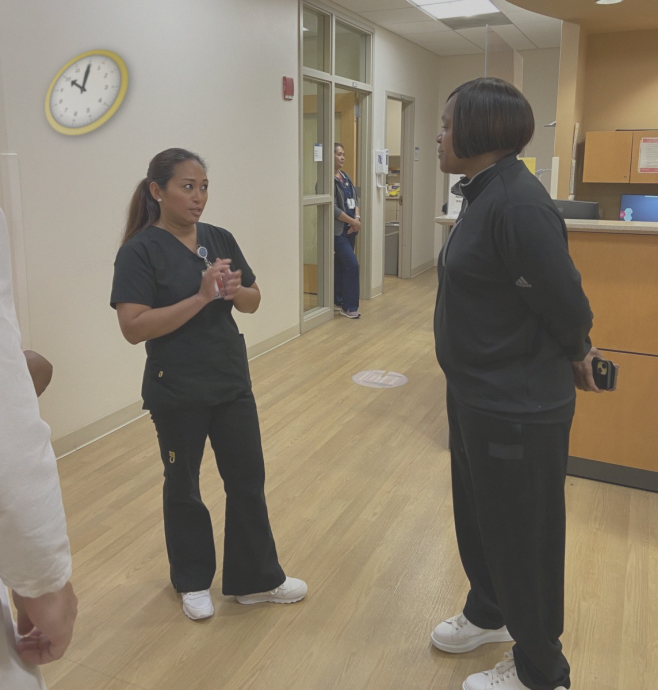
10h00
